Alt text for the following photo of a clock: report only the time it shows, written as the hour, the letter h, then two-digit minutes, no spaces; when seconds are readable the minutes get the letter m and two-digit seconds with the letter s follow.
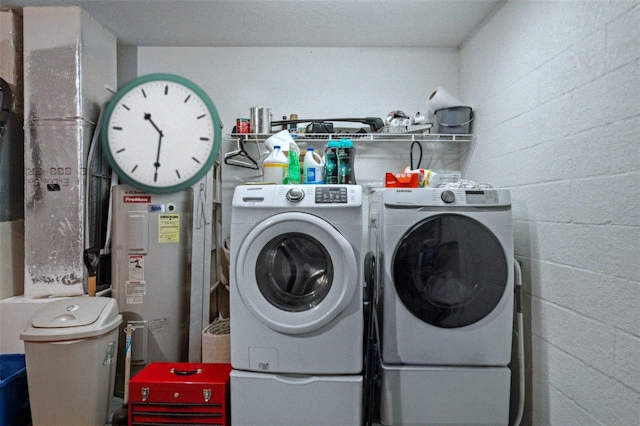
10h30
